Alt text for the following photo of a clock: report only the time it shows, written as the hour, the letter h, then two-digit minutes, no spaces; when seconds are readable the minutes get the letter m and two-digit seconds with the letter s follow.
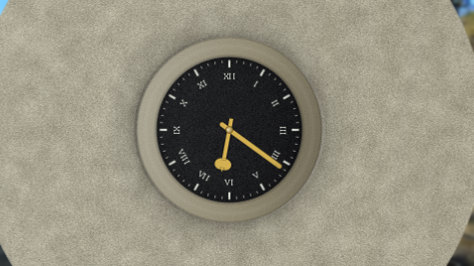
6h21
